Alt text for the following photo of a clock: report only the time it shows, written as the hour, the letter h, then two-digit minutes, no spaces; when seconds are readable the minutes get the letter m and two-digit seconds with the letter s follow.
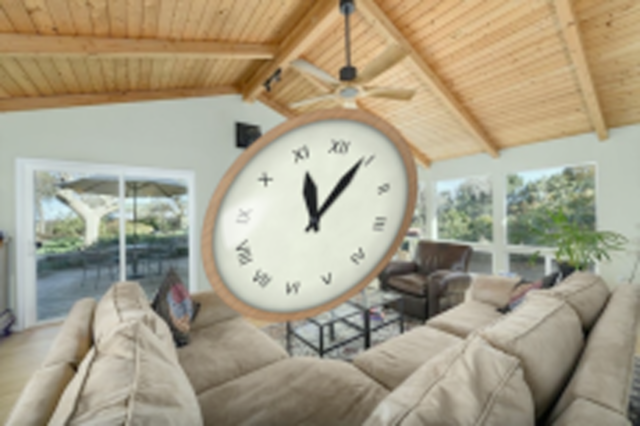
11h04
